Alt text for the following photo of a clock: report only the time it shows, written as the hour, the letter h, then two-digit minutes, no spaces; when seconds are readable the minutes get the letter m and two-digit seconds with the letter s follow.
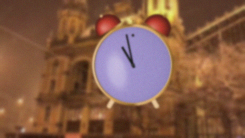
10h58
